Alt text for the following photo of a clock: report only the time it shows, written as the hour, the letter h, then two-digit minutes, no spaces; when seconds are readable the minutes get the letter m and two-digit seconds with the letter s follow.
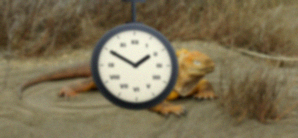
1h50
